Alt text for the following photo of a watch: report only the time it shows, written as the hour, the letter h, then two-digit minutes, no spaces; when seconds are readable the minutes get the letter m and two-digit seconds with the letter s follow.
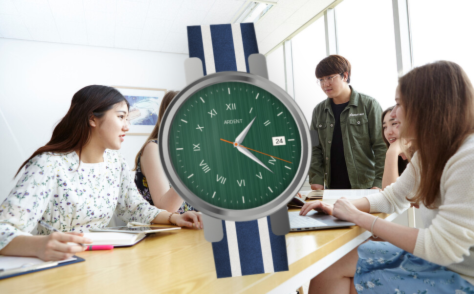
1h22m19s
